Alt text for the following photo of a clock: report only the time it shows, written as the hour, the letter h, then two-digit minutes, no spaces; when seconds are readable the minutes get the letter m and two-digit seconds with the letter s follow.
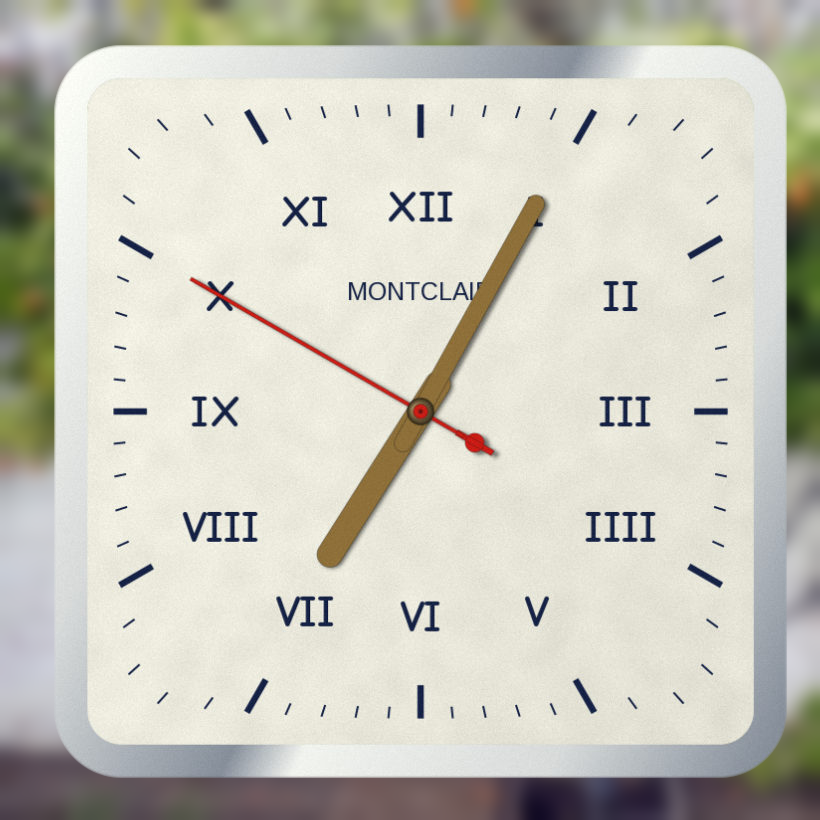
7h04m50s
